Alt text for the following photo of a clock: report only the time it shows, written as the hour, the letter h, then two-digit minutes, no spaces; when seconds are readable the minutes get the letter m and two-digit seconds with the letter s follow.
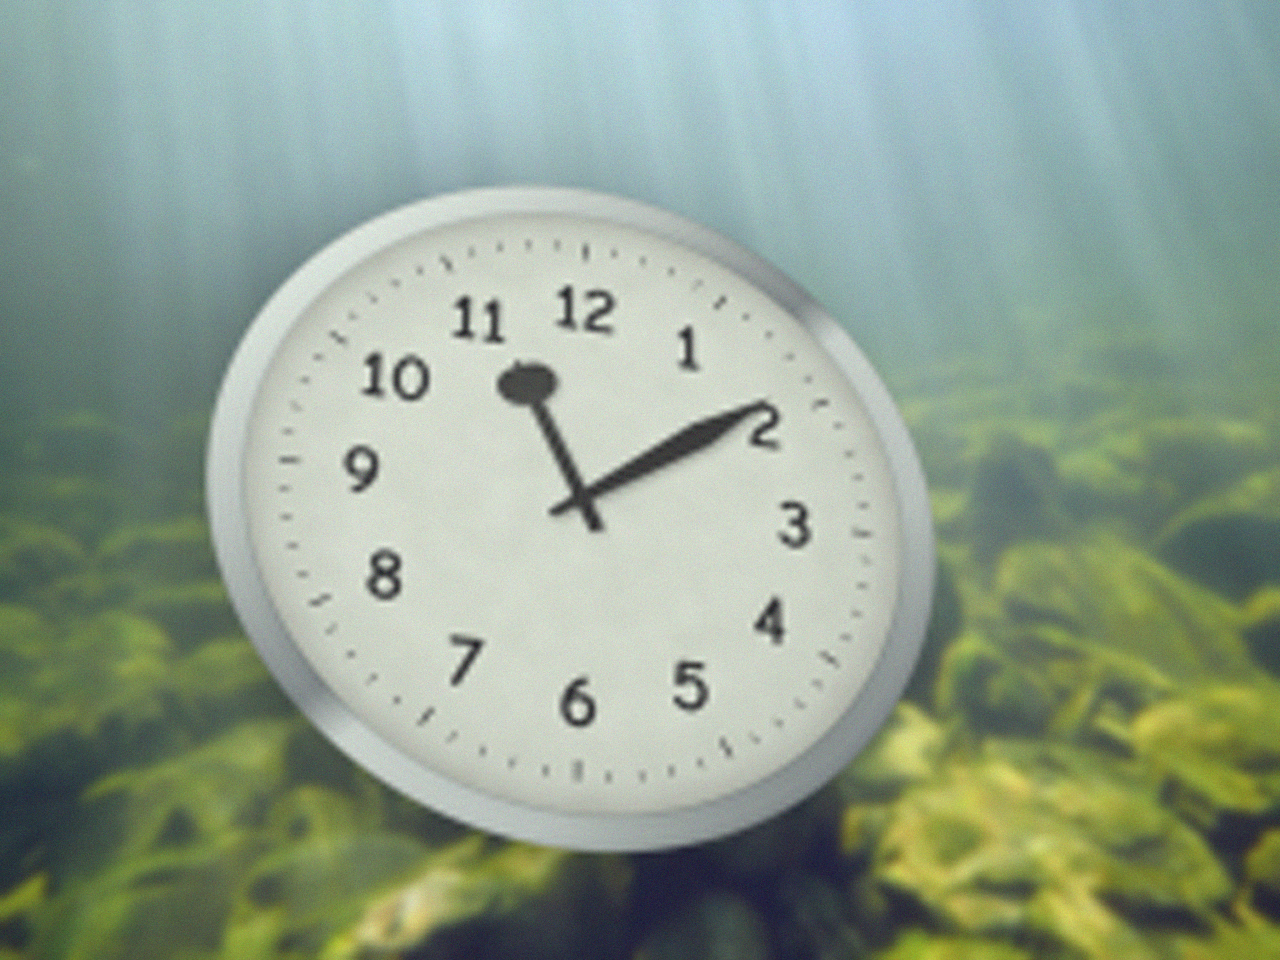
11h09
